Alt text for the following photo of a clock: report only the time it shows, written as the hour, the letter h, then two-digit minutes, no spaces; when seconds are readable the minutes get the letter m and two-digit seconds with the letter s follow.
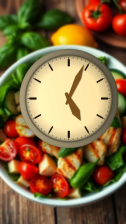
5h04
